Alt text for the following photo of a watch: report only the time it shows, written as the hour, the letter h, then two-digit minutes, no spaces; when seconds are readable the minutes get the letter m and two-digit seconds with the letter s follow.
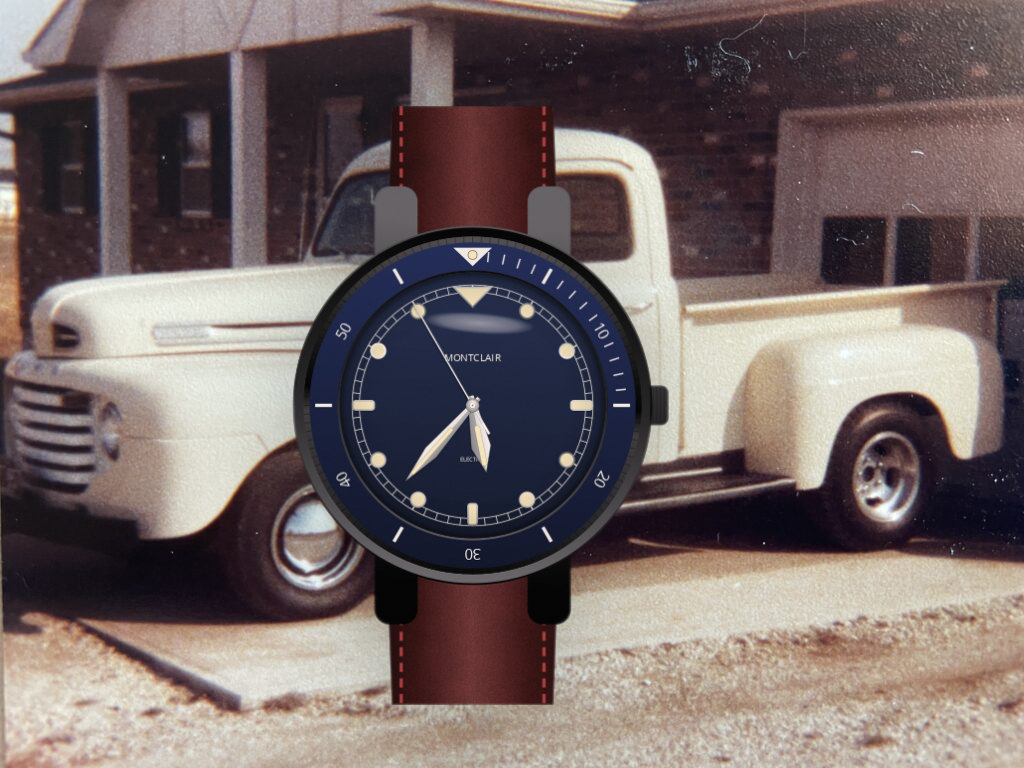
5h36m55s
